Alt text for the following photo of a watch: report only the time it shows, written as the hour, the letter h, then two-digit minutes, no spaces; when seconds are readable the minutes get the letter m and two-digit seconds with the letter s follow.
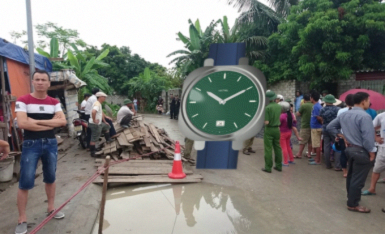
10h10
